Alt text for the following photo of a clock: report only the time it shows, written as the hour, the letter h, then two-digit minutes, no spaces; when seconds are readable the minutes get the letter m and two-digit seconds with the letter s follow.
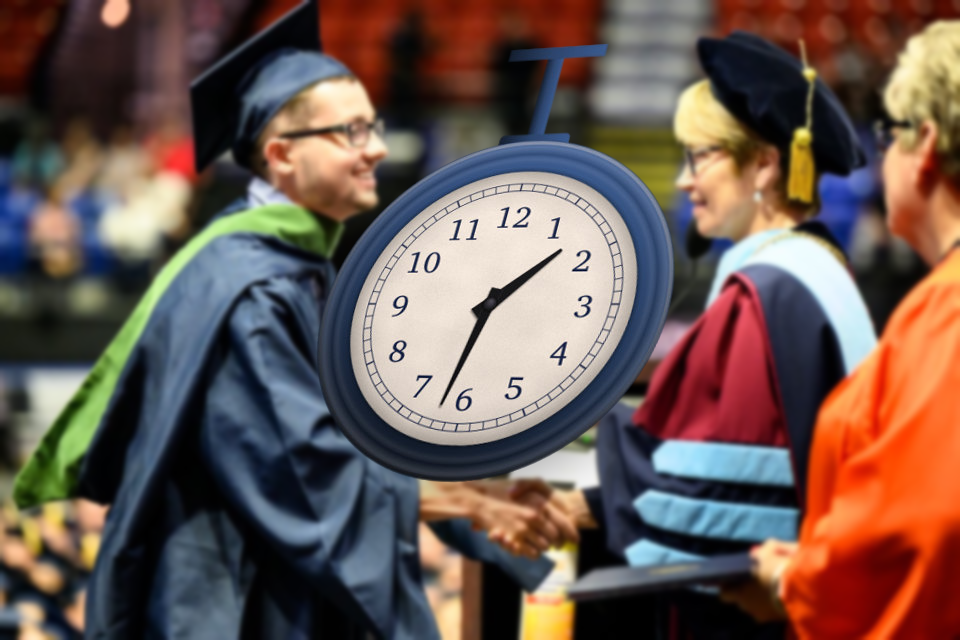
1h32
